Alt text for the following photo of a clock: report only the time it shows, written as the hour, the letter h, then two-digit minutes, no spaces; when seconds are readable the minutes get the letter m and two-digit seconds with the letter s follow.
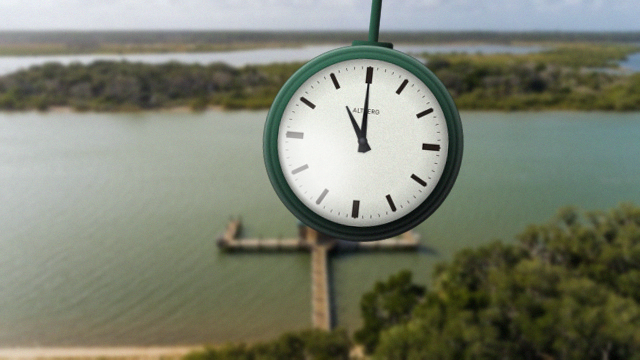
11h00
